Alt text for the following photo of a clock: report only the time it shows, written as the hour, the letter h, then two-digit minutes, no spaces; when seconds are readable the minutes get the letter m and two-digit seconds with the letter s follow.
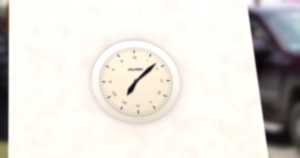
7h08
